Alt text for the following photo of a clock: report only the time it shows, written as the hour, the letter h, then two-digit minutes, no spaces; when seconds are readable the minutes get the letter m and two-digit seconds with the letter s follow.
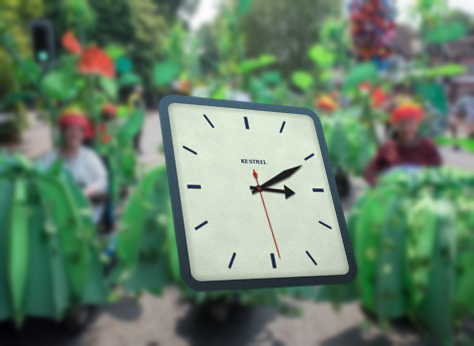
3h10m29s
